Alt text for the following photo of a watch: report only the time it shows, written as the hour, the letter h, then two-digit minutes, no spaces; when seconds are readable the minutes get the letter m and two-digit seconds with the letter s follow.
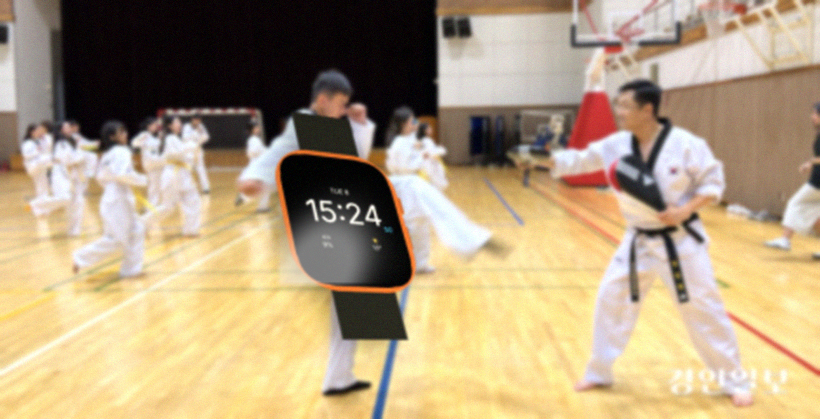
15h24
